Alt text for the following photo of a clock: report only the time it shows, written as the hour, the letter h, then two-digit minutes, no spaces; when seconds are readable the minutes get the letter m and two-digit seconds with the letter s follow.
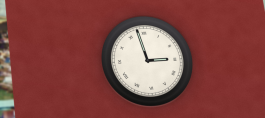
2h58
